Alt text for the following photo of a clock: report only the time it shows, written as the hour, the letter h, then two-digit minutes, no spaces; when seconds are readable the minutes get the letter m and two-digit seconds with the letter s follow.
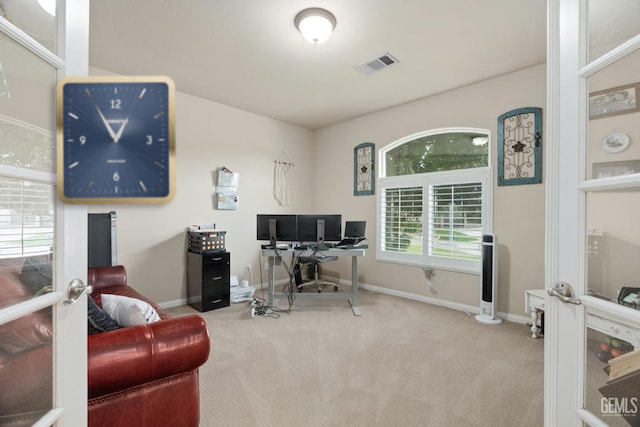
12h55
